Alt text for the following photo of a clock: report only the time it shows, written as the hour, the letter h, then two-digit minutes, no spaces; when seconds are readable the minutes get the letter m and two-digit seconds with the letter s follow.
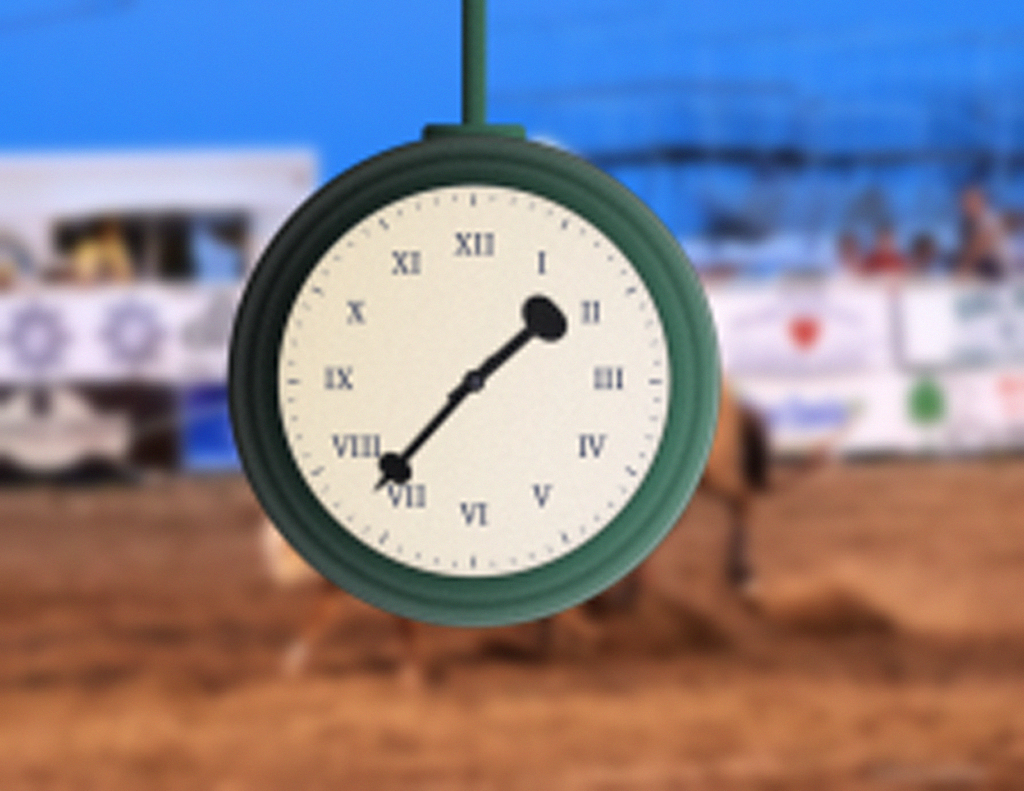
1h37
